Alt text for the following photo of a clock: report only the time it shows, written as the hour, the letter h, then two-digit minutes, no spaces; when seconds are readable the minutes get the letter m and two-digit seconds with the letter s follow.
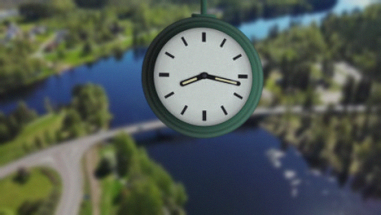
8h17
